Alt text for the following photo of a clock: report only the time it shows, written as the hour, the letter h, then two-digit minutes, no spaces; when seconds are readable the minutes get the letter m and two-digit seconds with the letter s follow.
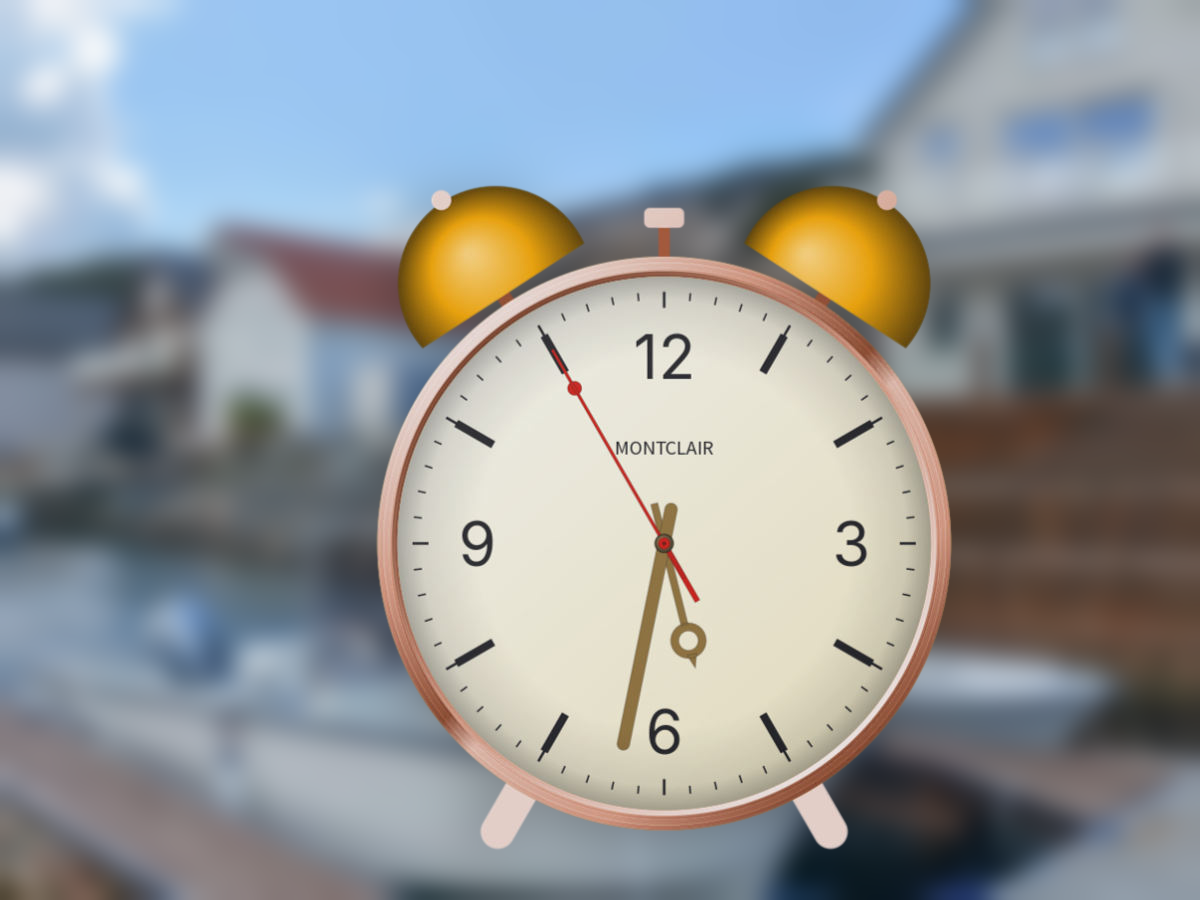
5h31m55s
